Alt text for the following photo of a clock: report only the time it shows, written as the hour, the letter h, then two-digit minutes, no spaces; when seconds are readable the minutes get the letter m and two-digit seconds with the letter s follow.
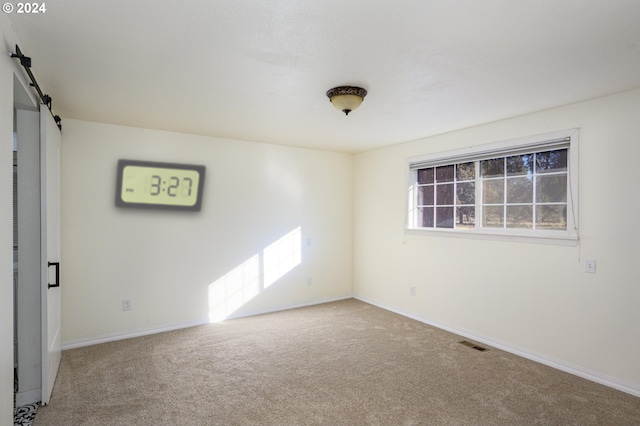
3h27
